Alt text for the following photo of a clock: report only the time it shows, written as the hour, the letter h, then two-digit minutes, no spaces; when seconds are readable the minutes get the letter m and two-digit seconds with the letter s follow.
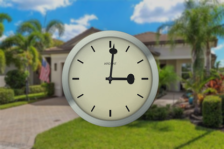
3h01
